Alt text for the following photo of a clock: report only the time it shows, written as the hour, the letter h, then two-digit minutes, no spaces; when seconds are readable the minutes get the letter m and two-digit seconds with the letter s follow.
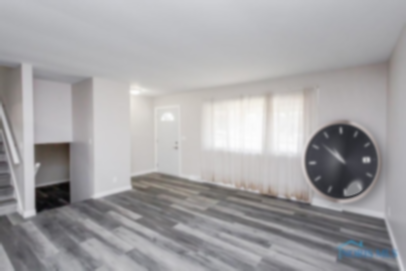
10h52
